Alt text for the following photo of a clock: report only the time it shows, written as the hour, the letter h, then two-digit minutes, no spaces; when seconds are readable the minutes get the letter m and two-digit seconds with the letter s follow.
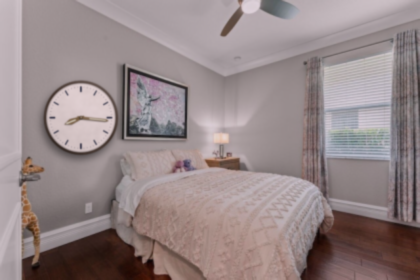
8h16
